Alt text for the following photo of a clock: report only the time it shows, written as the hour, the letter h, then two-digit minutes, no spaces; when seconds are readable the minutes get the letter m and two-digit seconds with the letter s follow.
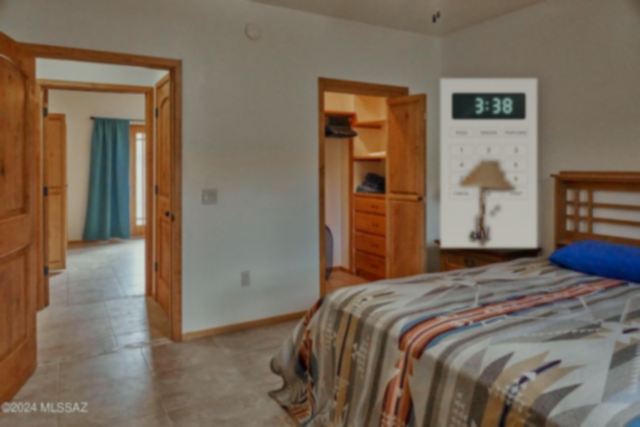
3h38
